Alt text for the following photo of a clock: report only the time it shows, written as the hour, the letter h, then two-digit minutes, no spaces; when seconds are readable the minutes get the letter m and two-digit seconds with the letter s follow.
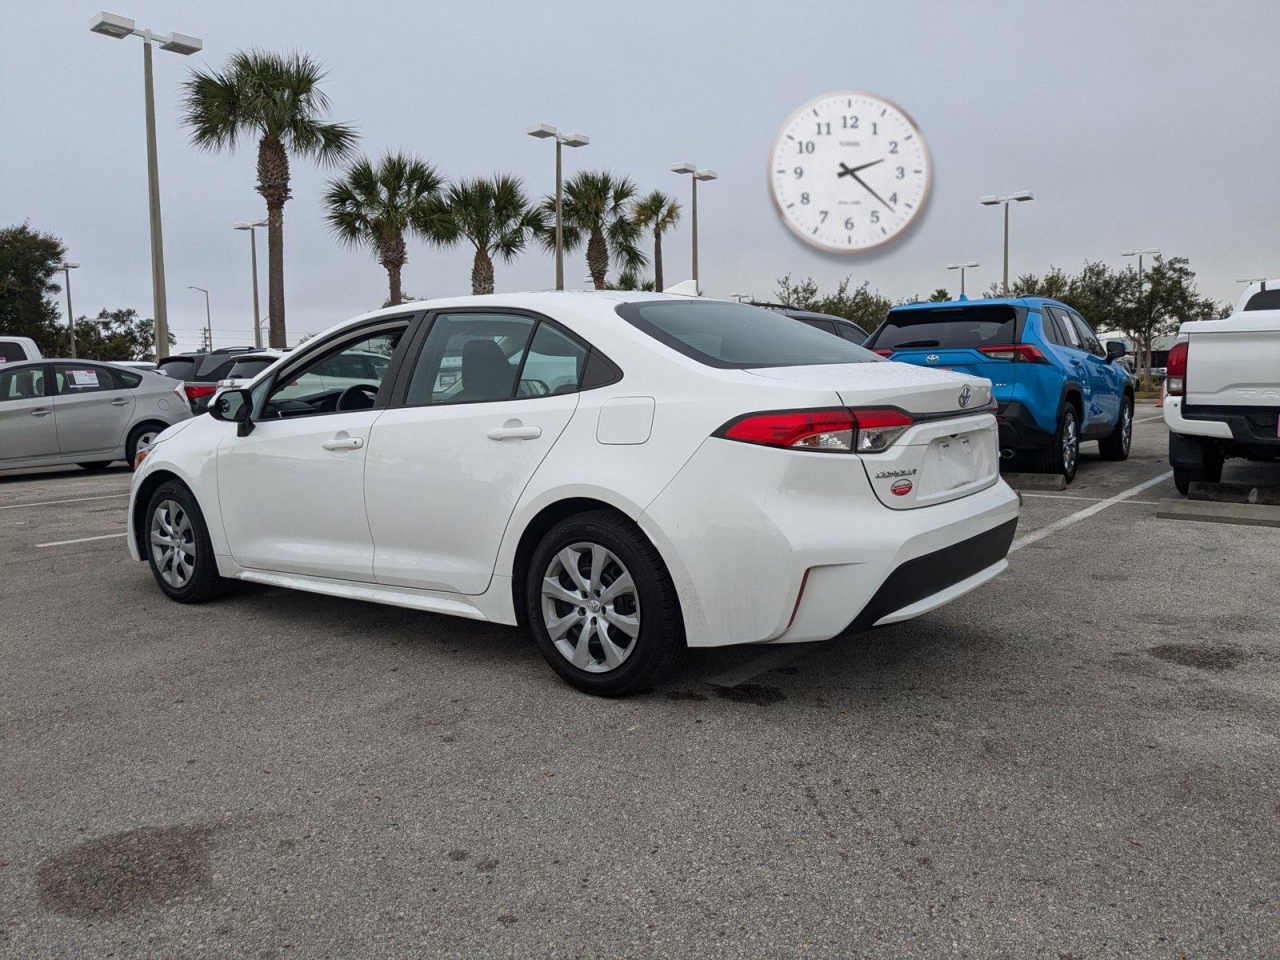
2h22
